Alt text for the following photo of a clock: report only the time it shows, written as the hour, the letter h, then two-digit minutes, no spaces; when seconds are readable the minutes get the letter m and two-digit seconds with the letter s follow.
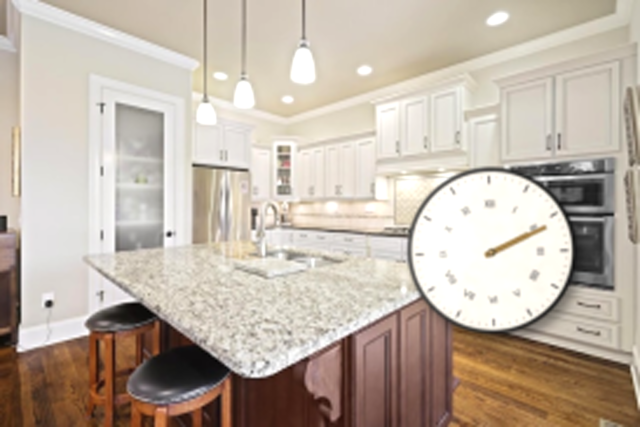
2h11
